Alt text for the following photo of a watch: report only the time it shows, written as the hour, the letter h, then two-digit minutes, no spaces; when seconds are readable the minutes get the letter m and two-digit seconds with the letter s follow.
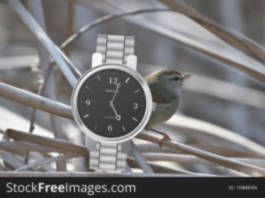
5h03
